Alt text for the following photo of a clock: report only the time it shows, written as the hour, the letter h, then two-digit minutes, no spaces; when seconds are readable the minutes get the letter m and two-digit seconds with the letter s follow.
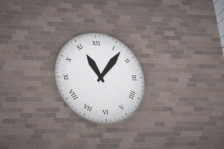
11h07
